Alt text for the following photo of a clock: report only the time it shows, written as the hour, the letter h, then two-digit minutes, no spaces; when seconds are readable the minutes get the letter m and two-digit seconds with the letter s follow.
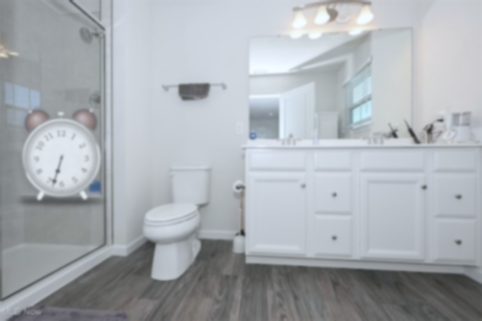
6h33
